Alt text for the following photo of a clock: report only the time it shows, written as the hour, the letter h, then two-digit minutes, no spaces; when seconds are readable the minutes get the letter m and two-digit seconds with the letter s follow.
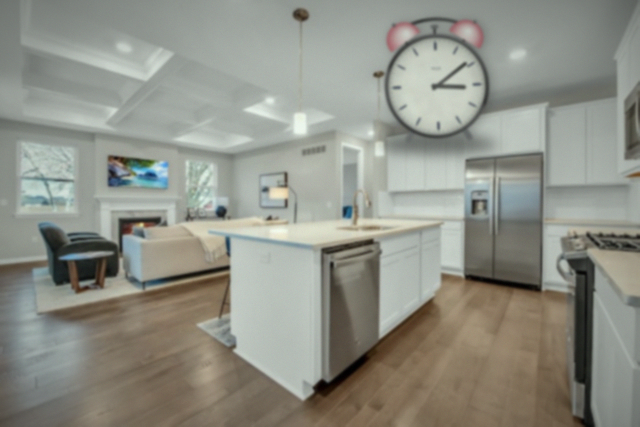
3h09
